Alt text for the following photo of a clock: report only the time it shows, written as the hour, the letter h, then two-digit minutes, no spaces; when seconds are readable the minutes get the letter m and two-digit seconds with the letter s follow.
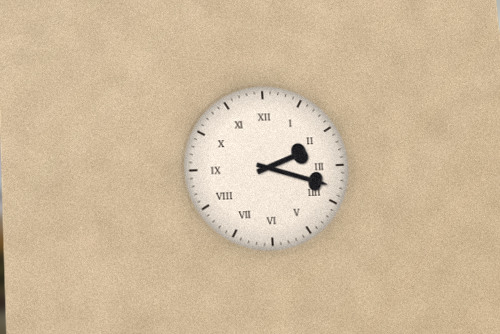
2h18
